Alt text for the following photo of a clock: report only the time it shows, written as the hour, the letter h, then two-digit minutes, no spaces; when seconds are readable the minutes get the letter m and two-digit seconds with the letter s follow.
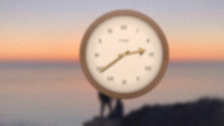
2h39
